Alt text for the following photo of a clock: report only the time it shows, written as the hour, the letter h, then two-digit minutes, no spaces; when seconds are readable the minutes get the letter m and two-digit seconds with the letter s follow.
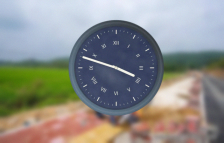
3h48
